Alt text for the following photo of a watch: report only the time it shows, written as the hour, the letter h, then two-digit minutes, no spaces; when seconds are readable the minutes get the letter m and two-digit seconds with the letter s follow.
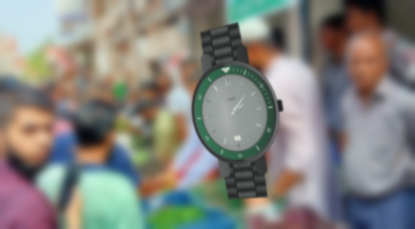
2h08
